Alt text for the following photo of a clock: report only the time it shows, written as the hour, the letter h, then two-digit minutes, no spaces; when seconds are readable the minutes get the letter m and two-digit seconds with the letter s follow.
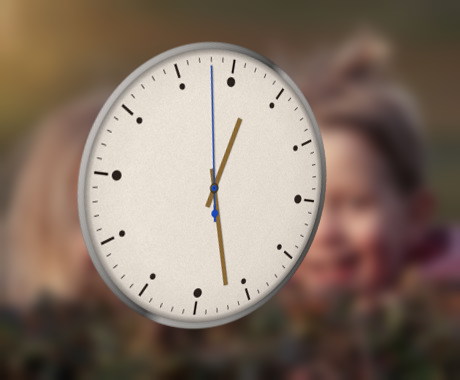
12h26m58s
